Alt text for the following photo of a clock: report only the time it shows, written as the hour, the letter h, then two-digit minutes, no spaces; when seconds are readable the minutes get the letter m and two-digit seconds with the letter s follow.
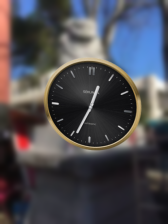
12h34
